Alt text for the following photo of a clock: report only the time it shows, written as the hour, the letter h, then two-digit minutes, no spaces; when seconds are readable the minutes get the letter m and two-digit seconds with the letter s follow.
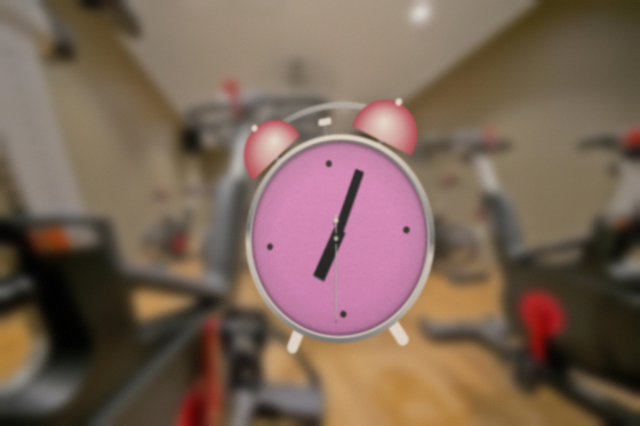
7h04m31s
